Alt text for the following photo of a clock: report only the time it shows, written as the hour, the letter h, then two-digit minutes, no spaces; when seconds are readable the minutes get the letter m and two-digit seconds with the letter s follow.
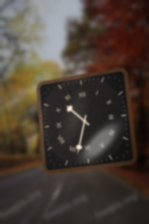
10h33
